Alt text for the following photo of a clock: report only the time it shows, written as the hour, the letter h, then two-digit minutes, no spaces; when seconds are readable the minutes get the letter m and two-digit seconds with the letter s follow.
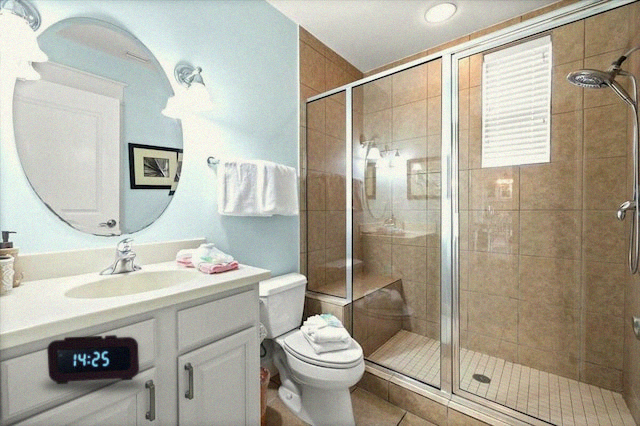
14h25
